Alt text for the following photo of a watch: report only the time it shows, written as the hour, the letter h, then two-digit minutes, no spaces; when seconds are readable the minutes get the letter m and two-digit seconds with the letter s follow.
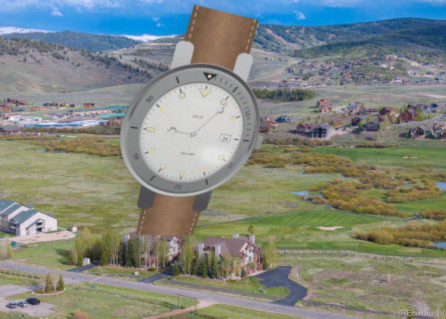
9h06
